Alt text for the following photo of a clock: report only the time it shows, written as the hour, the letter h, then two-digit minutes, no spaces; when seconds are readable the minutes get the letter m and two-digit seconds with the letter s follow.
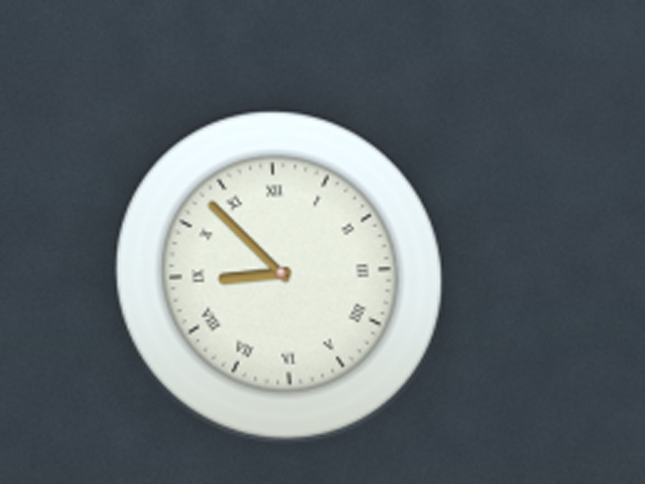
8h53
